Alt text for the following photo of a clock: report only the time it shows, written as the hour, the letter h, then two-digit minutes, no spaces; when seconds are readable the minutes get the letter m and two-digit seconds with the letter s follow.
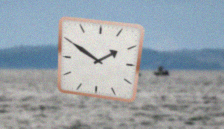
1h50
